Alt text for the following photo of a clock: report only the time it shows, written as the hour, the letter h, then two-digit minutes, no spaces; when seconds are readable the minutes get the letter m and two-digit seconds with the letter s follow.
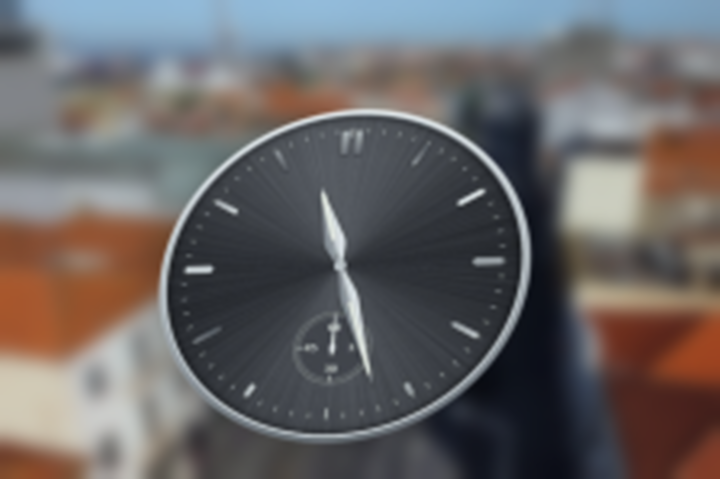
11h27
